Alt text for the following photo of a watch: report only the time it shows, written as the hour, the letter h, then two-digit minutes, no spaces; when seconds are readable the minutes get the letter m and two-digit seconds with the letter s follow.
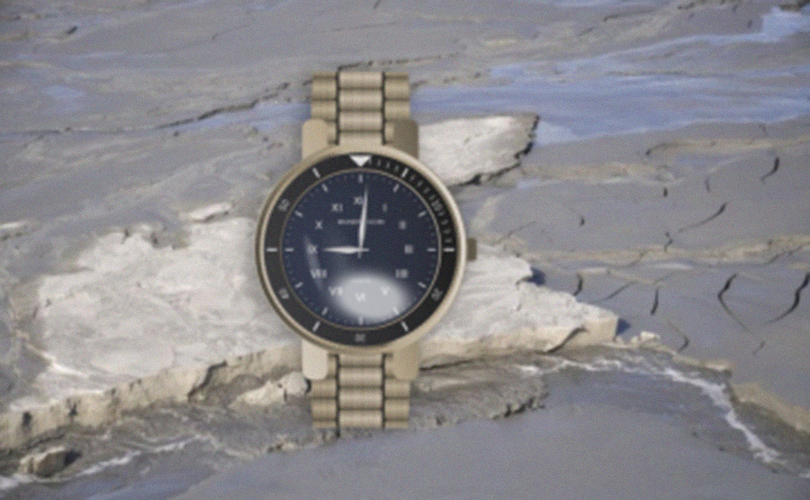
9h01
